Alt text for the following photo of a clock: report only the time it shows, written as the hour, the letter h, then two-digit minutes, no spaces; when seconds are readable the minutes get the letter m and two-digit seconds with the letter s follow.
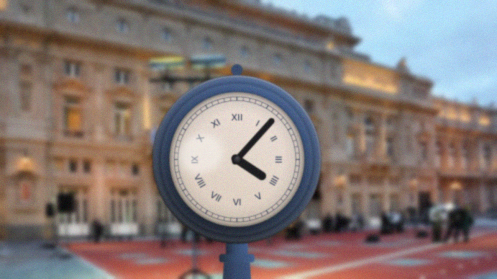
4h07
